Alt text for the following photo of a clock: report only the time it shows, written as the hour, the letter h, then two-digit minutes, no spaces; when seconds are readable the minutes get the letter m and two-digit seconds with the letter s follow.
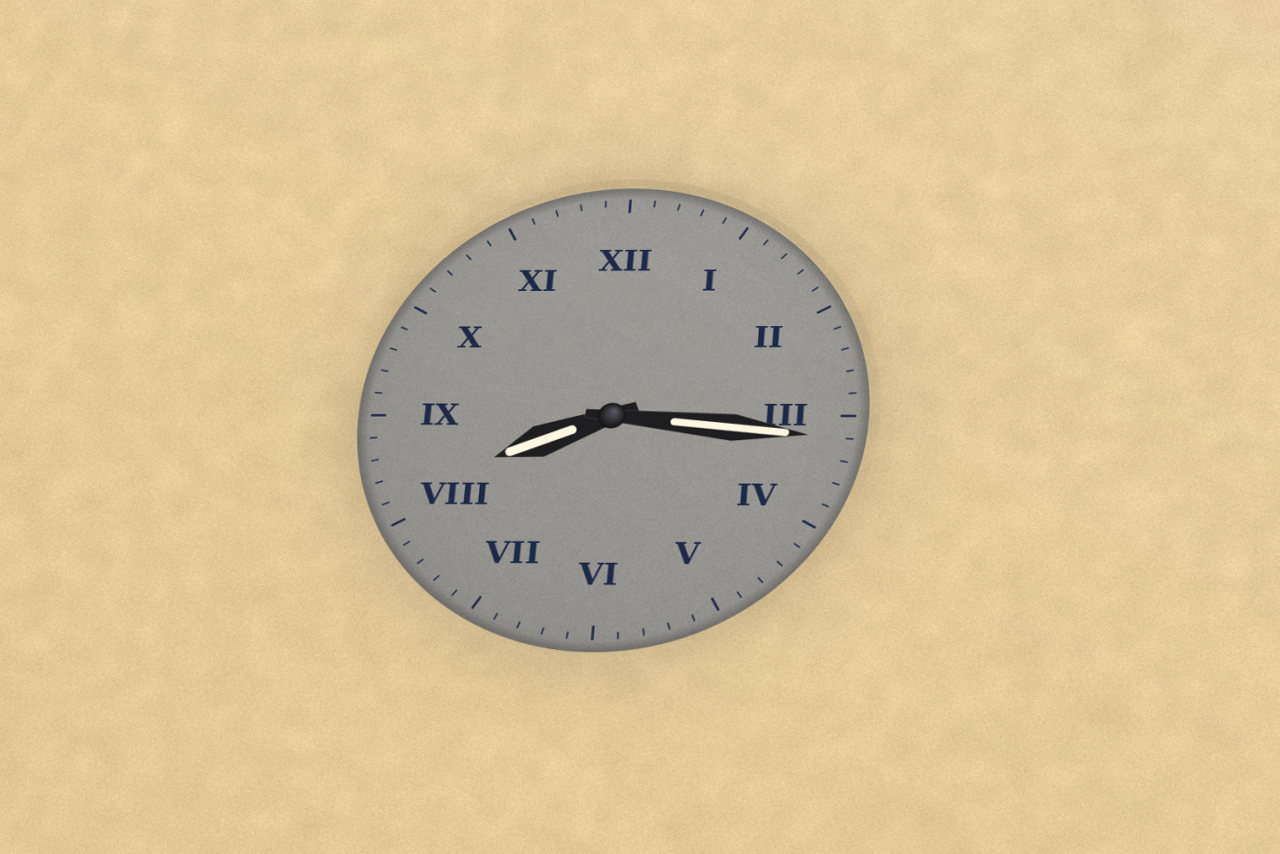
8h16
